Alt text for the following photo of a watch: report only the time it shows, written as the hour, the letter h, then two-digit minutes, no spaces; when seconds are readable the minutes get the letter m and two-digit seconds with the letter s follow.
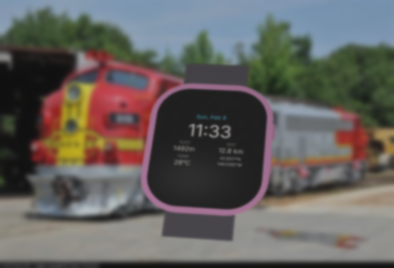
11h33
